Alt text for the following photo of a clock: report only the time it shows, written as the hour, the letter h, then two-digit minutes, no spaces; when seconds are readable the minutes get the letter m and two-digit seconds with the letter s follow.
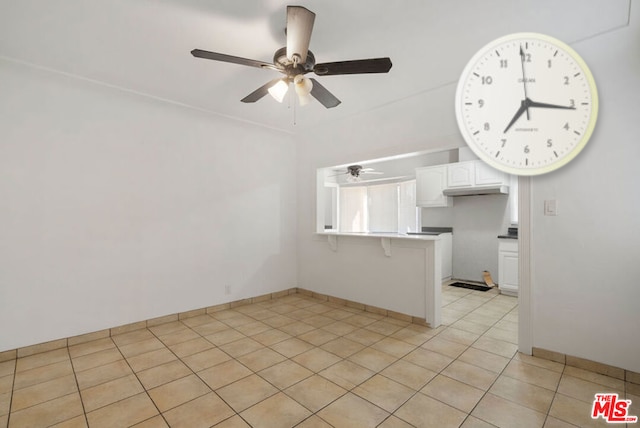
7h15m59s
